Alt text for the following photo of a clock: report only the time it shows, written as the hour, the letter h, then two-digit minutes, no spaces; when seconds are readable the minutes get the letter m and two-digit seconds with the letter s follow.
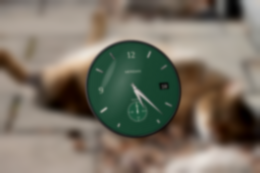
5h23
